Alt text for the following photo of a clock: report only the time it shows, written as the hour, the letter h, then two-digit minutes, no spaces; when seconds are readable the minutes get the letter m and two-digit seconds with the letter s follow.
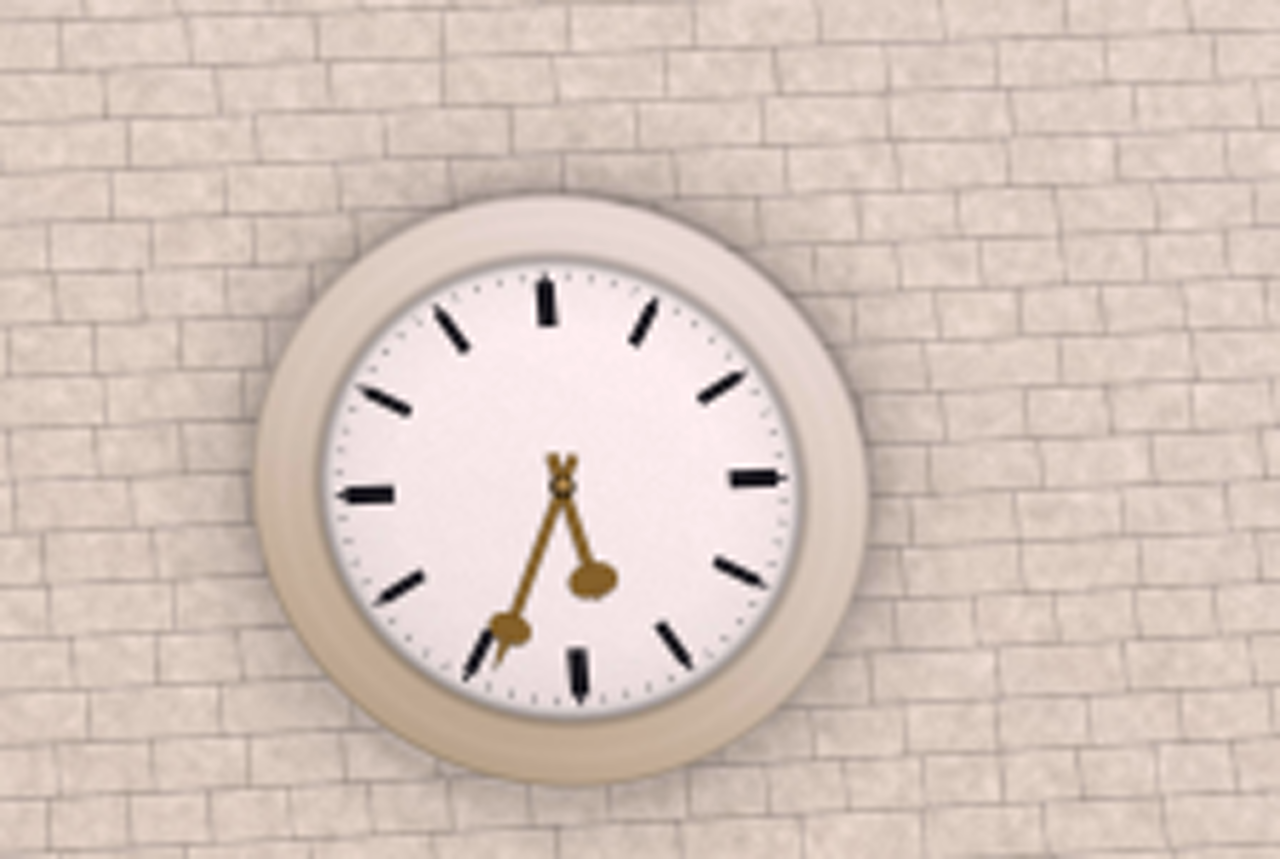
5h34
